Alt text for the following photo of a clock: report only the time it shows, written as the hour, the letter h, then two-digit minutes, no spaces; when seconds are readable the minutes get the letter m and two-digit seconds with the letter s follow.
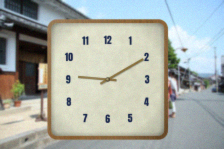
9h10
